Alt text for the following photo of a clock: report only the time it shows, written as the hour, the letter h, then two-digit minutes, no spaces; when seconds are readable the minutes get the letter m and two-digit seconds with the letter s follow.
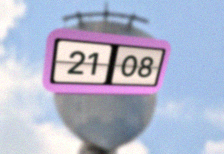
21h08
